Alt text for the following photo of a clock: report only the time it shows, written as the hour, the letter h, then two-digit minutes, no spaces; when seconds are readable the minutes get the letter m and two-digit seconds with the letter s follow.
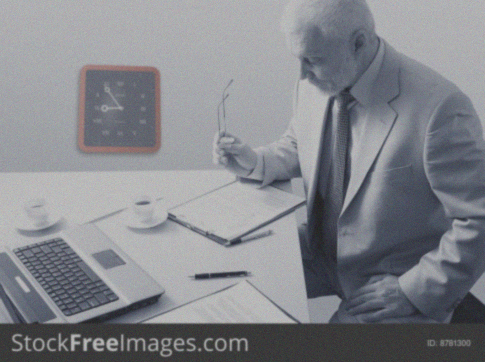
8h54
